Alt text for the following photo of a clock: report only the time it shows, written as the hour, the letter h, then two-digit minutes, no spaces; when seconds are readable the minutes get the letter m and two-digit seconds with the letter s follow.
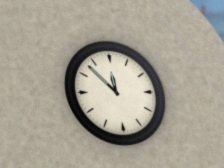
11h53
